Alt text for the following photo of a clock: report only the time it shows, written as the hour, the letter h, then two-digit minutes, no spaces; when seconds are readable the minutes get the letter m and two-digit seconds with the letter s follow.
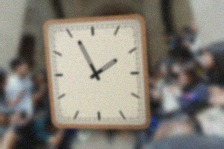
1h56
